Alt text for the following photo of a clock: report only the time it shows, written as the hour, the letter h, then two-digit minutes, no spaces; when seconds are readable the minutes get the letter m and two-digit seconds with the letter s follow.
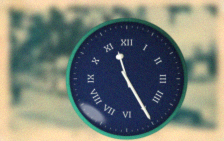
11h25
